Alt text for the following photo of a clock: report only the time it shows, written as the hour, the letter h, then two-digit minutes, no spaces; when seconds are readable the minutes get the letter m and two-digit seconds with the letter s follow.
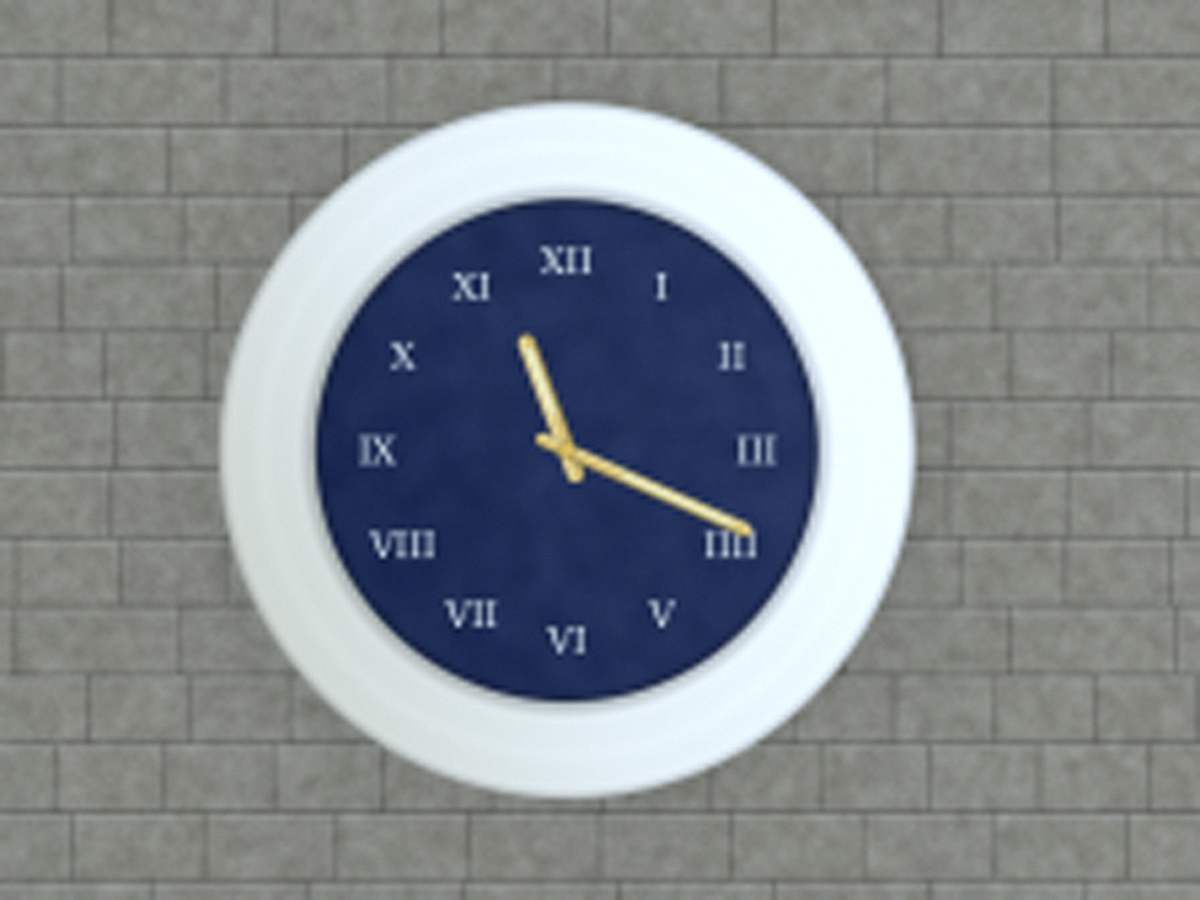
11h19
